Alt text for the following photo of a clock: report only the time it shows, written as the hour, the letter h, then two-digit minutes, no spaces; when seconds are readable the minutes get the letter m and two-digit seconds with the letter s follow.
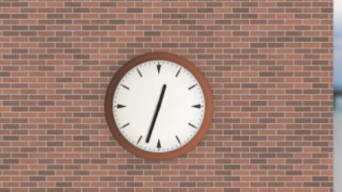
12h33
